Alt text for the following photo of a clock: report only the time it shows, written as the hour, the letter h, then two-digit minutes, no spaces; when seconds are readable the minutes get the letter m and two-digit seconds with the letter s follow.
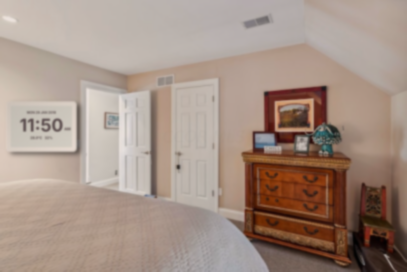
11h50
